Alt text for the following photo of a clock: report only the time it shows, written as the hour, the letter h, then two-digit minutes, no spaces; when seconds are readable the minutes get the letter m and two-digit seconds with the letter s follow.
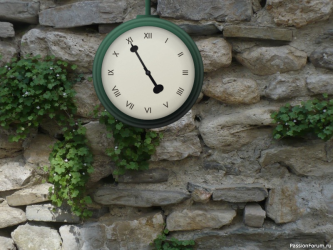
4h55
